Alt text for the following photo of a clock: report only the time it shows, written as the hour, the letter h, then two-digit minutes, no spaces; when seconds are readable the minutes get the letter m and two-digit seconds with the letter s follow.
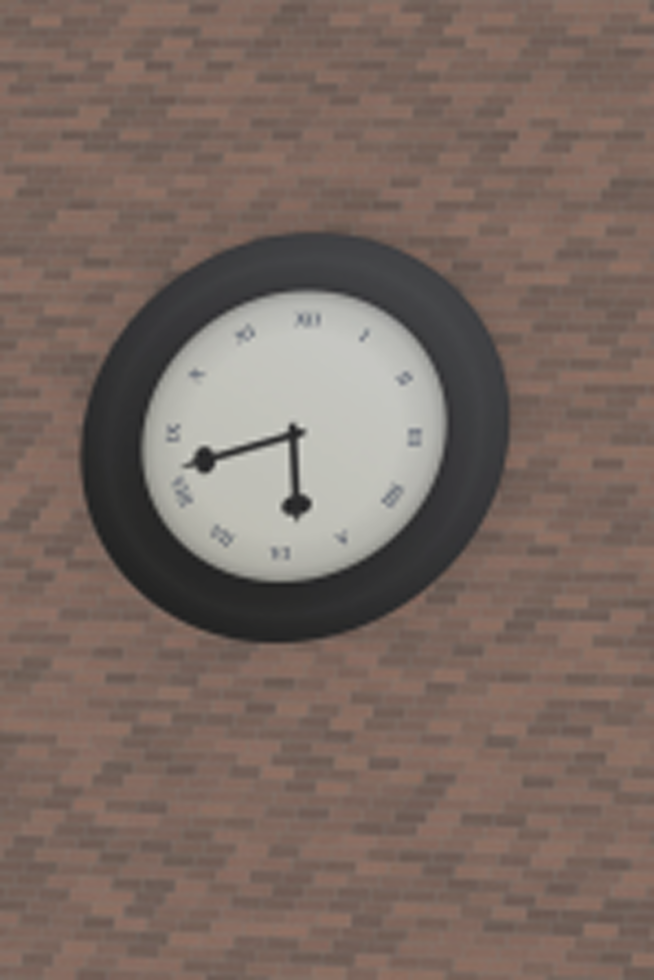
5h42
